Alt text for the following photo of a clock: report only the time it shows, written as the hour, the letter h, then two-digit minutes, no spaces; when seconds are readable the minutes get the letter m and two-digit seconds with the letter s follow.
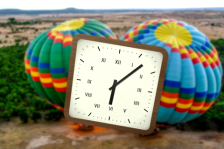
6h07
